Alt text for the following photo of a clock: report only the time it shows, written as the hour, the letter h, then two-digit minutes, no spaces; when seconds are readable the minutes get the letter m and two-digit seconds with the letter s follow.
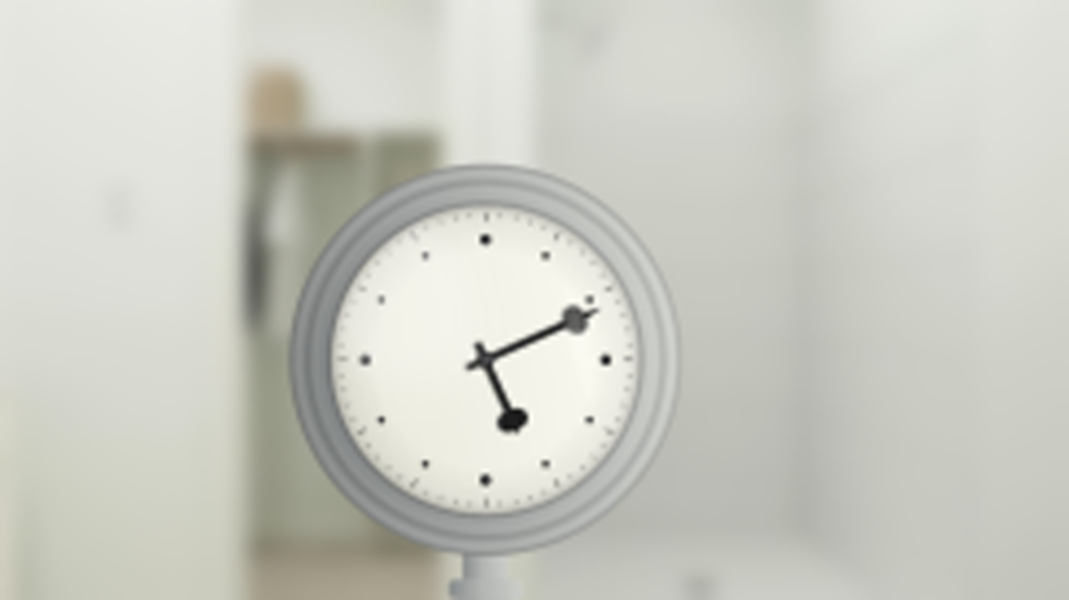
5h11
